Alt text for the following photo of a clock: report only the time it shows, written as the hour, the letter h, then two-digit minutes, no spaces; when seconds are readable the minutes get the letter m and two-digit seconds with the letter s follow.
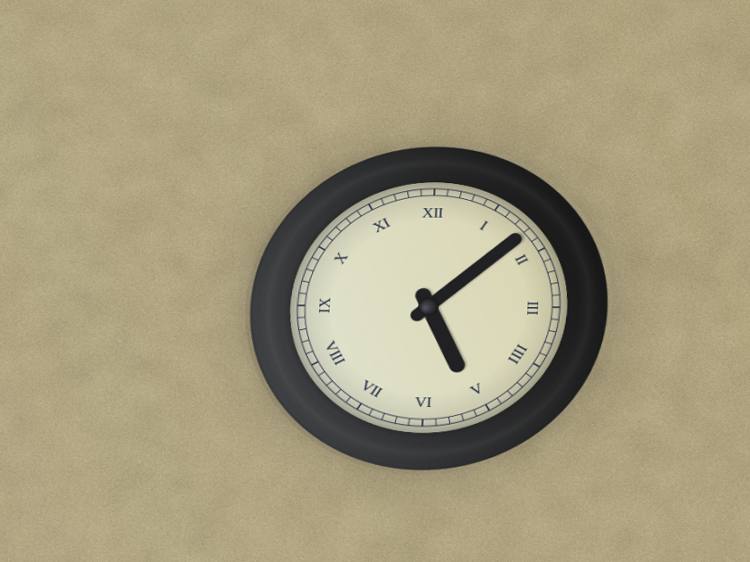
5h08
